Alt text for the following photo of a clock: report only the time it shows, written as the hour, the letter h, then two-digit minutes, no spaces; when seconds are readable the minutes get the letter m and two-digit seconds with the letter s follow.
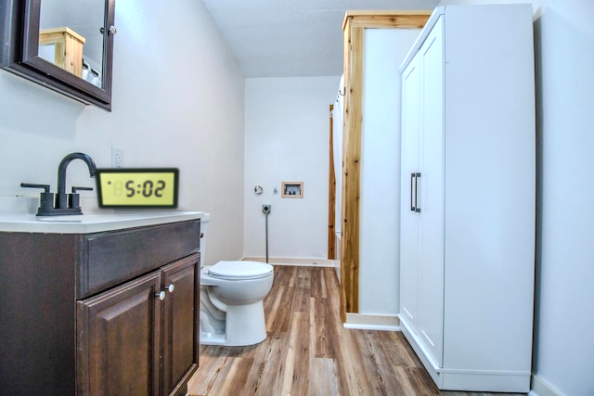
5h02
